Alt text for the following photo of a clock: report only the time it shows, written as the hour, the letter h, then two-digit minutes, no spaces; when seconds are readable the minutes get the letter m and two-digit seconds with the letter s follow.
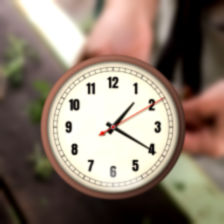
1h20m10s
